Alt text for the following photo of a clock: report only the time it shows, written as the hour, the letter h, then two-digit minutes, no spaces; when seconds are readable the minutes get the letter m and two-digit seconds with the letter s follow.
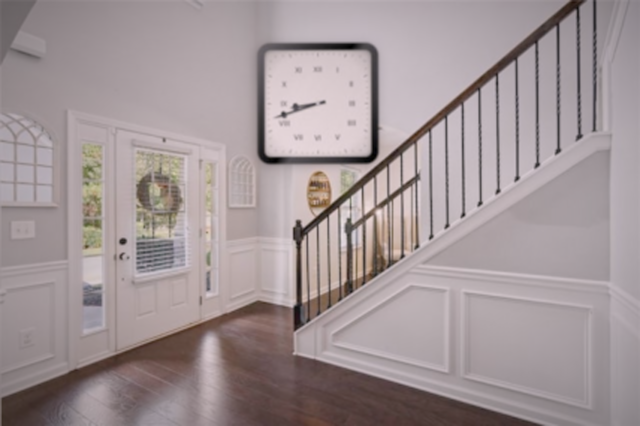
8h42
